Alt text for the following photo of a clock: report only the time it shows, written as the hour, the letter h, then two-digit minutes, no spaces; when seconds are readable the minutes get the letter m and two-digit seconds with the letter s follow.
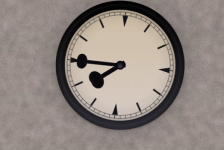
7h45
